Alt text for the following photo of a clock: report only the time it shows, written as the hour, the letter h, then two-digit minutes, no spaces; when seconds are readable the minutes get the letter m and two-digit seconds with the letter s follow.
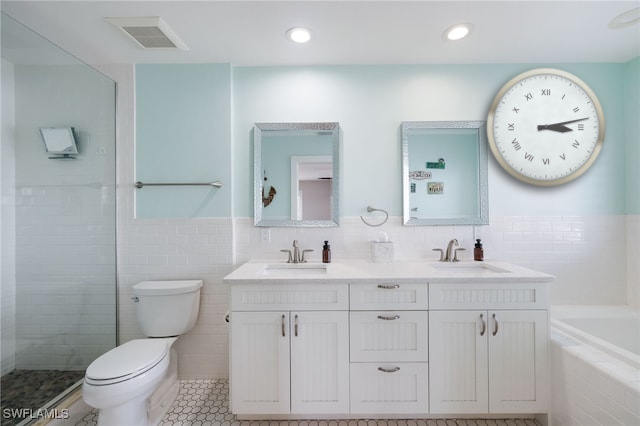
3h13
